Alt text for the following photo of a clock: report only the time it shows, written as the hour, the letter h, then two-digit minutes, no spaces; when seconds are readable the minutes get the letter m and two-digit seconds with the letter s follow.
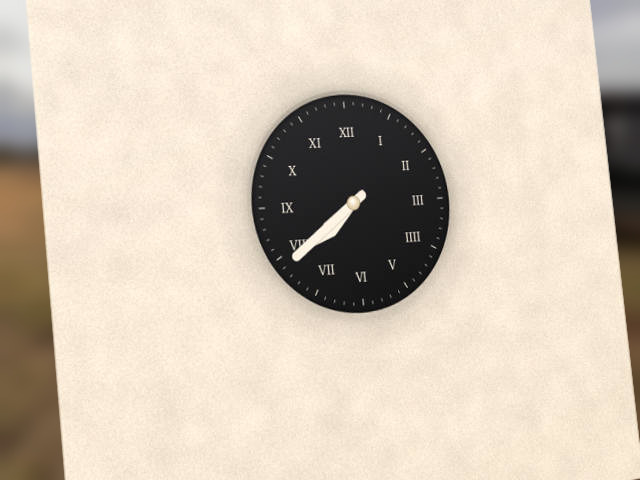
7h39
